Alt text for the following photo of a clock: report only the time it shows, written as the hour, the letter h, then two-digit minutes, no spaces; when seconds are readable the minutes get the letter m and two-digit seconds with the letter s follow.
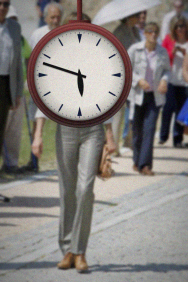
5h48
